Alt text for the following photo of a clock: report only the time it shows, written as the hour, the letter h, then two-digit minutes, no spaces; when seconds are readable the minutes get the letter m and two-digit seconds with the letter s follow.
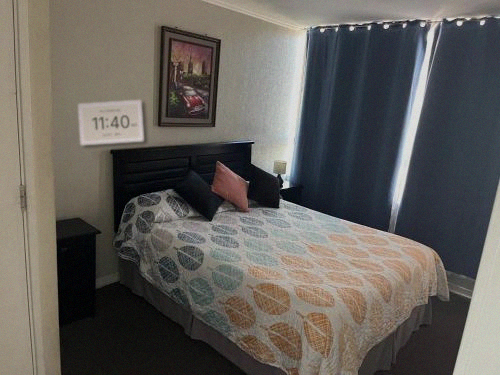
11h40
